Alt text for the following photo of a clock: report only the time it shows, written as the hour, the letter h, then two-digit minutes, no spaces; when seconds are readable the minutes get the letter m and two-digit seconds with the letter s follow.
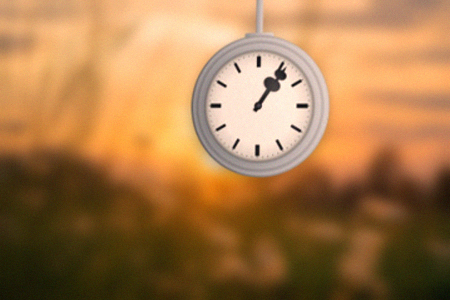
1h06
